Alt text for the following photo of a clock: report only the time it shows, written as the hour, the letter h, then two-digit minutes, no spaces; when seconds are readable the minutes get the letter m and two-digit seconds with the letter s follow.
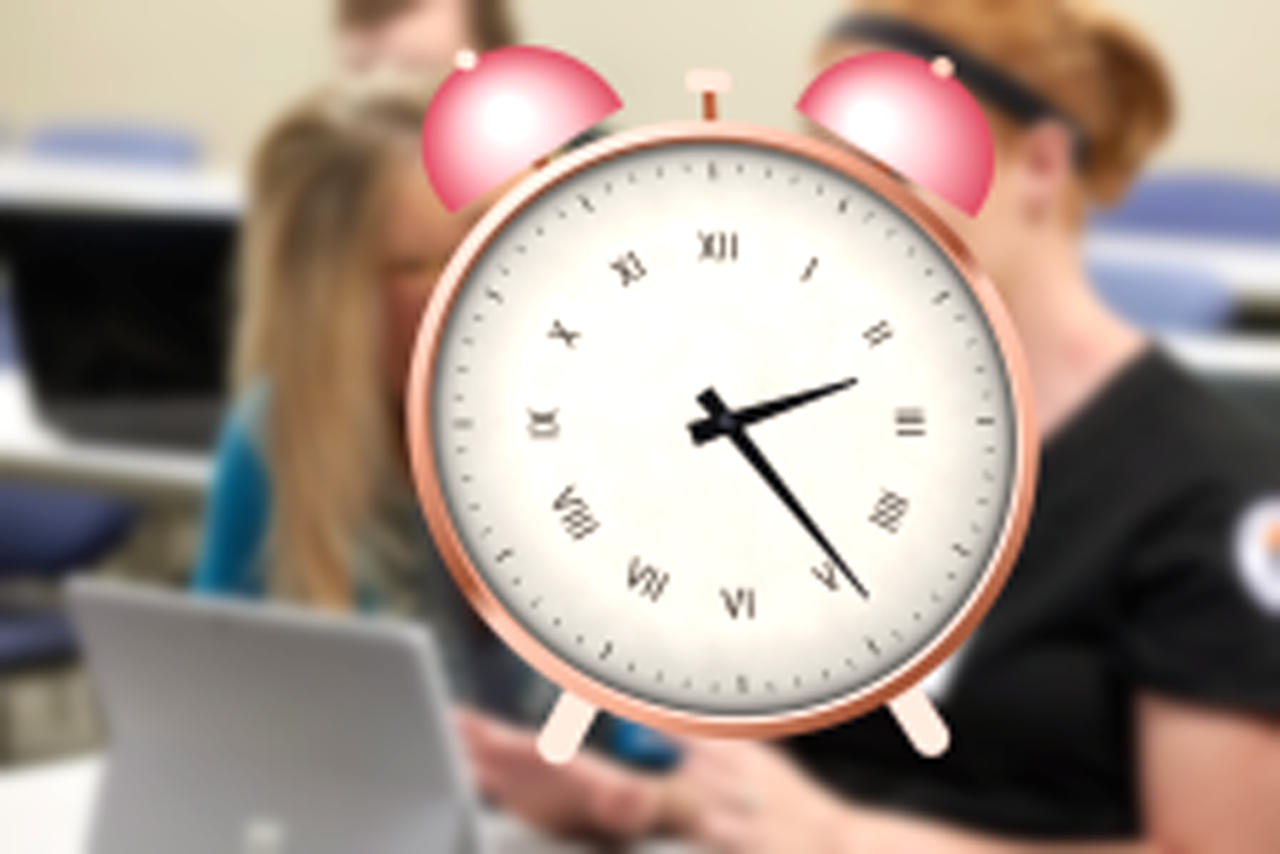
2h24
